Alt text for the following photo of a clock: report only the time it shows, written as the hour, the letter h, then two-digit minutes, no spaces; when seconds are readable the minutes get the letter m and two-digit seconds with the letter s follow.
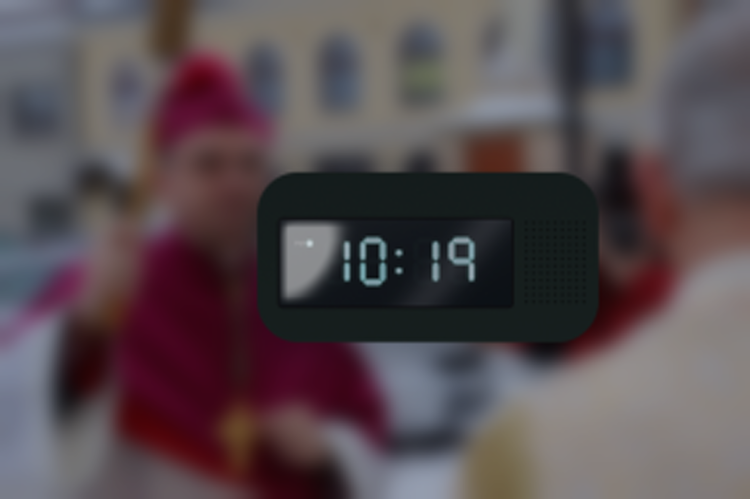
10h19
